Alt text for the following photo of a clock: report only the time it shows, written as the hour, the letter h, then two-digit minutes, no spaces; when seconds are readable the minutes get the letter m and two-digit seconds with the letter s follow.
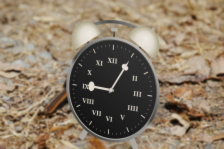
9h05
